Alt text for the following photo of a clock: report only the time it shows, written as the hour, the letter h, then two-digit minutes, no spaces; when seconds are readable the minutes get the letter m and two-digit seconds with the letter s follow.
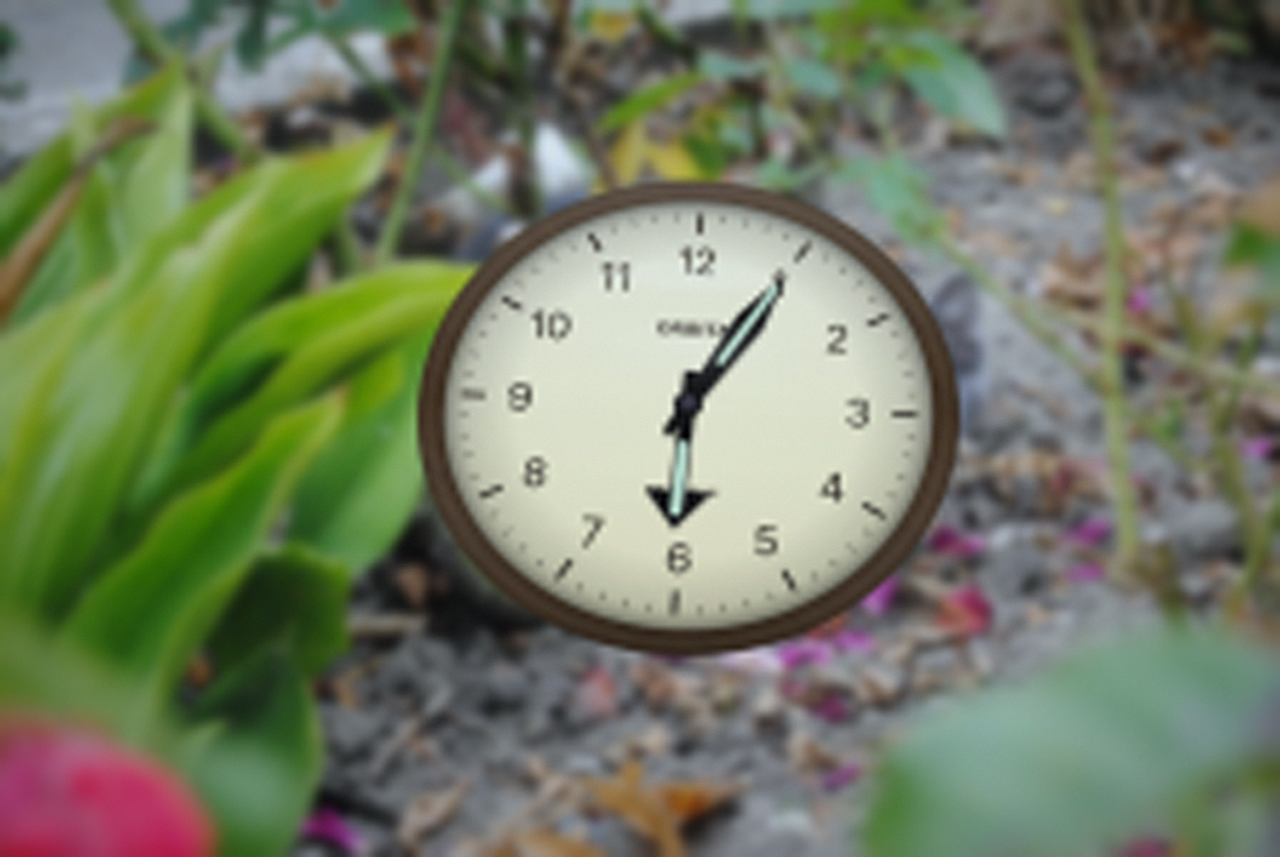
6h05
